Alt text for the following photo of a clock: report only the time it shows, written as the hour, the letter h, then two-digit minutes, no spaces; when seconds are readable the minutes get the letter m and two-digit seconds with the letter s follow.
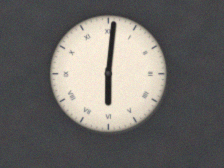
6h01
